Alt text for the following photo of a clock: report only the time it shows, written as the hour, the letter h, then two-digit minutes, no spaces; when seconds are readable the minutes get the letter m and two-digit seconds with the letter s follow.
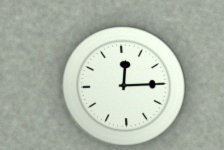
12h15
